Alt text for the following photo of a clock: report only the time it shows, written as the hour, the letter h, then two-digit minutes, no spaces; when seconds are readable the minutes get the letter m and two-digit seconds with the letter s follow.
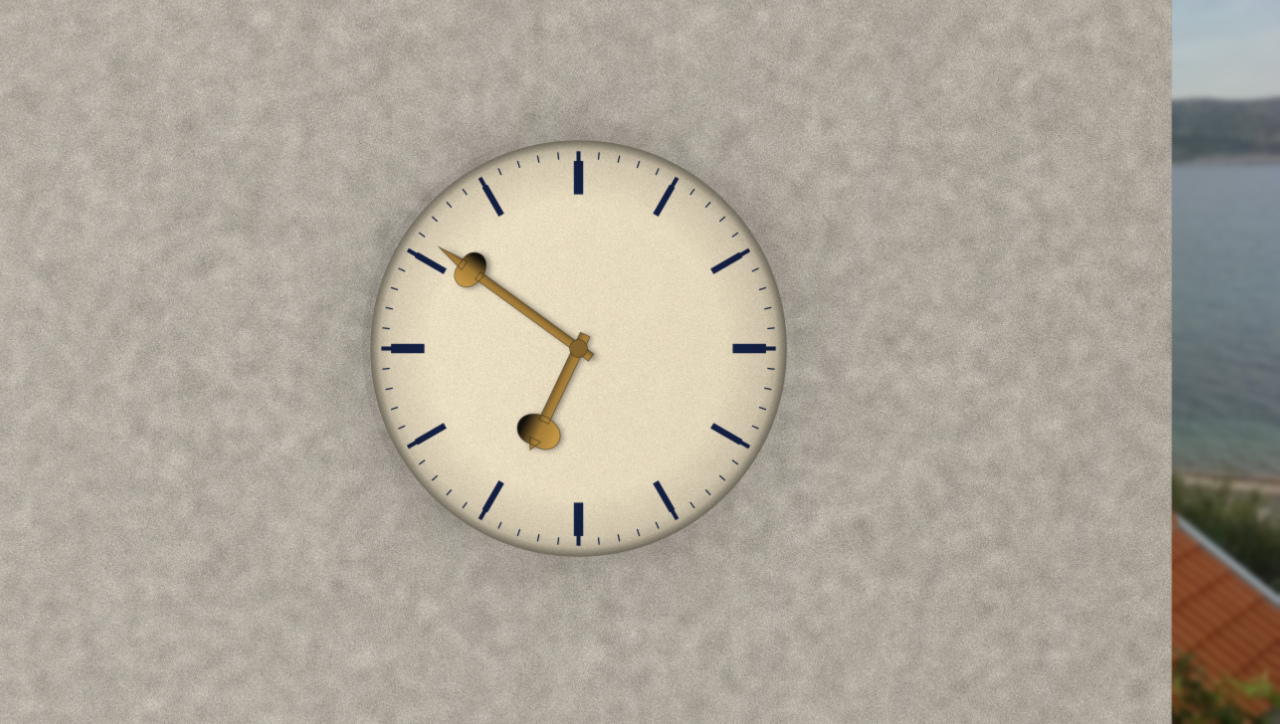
6h51
